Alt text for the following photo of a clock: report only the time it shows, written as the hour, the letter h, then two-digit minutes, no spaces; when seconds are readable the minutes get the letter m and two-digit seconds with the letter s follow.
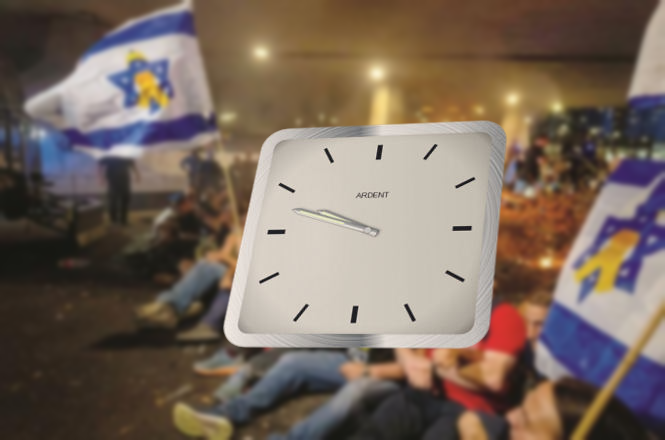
9h48
